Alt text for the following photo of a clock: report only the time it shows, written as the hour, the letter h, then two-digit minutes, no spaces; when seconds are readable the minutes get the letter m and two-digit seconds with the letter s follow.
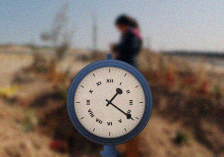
1h21
